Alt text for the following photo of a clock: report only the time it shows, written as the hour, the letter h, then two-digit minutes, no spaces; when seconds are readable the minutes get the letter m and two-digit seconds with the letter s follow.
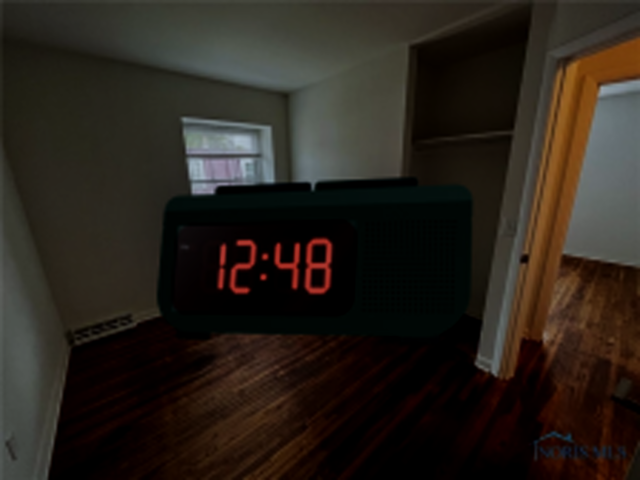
12h48
